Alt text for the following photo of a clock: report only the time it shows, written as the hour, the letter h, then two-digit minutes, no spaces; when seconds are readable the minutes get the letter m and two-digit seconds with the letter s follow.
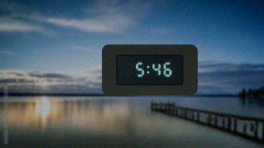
5h46
